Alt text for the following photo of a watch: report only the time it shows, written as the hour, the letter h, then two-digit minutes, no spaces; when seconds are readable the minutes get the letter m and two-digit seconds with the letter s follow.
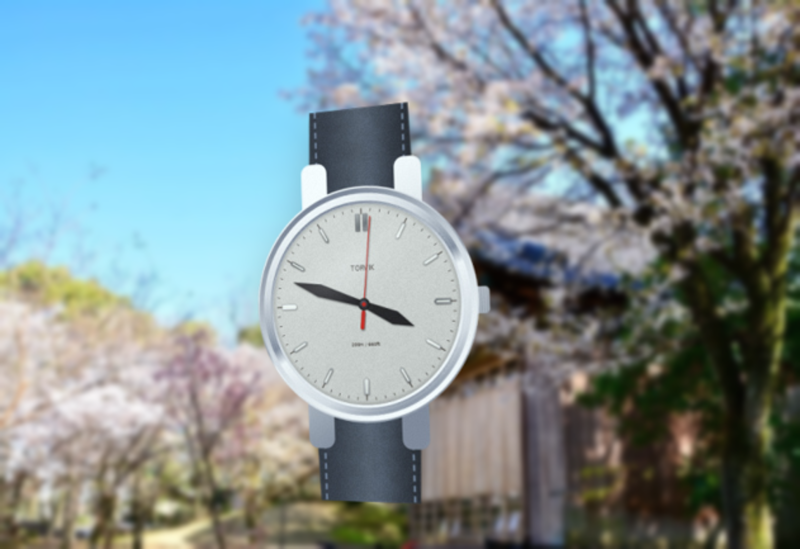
3h48m01s
